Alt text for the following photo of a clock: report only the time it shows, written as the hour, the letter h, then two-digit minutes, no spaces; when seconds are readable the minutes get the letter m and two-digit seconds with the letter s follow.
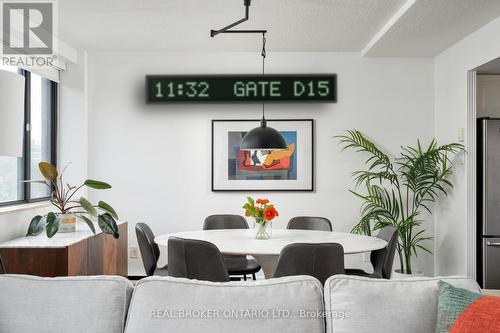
11h32
